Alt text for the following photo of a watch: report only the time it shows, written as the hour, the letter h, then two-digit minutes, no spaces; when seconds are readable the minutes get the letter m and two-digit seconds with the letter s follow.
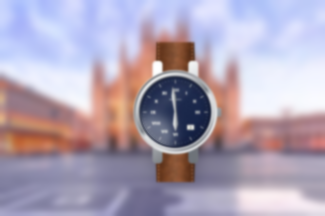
5h59
